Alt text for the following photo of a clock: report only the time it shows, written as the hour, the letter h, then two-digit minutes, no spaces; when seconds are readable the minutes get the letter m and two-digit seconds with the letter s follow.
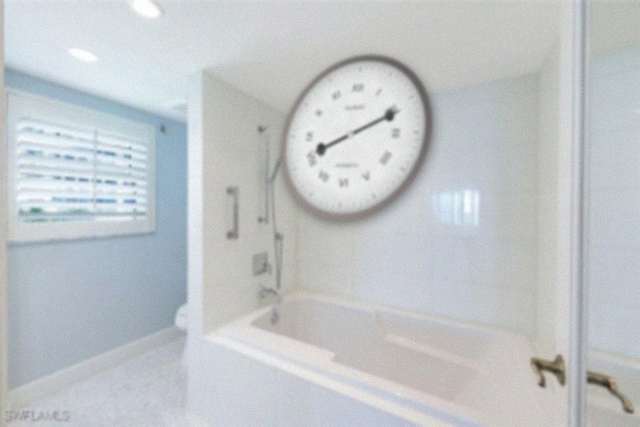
8h11
